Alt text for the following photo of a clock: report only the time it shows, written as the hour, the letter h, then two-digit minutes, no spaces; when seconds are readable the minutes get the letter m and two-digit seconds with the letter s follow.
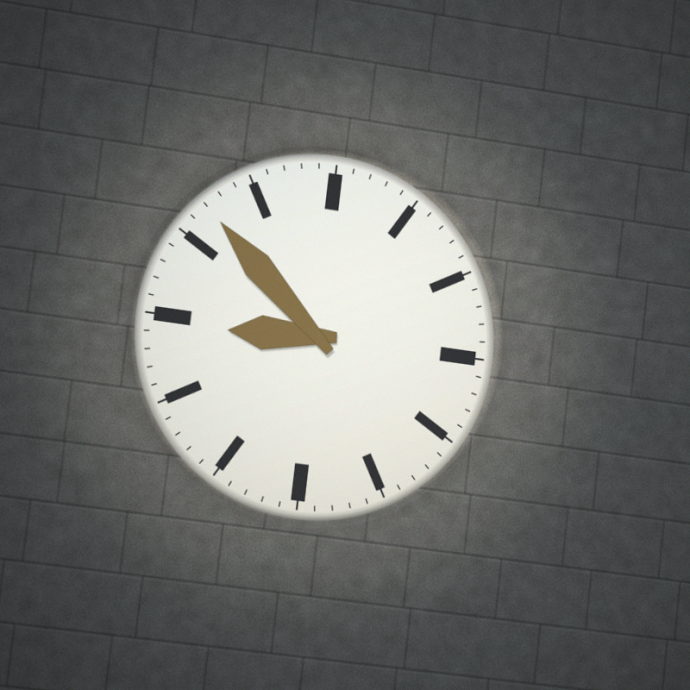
8h52
